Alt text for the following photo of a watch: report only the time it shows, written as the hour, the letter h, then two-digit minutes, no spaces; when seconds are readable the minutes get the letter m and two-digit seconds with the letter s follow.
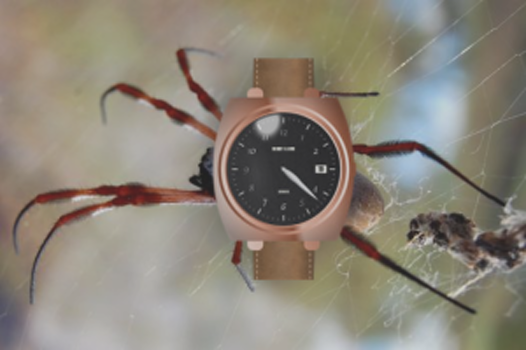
4h22
